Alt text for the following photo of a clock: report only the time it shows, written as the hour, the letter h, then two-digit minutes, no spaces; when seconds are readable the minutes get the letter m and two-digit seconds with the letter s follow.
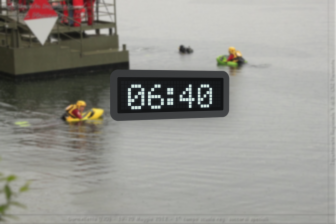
6h40
